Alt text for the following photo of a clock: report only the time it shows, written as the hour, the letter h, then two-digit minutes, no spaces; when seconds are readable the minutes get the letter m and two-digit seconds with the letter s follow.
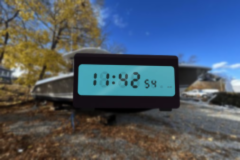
11h42m54s
